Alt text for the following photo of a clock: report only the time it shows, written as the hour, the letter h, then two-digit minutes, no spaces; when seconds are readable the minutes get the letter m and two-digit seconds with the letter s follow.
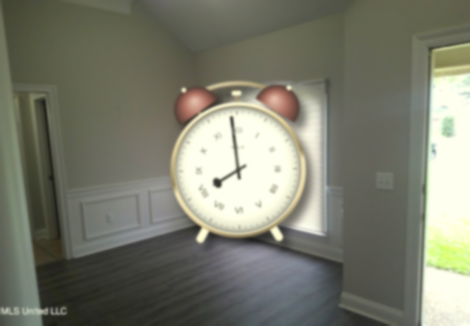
7h59
